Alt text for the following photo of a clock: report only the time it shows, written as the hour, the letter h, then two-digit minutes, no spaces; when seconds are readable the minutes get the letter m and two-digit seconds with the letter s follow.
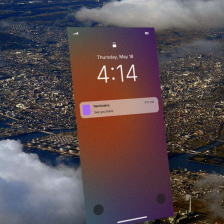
4h14
